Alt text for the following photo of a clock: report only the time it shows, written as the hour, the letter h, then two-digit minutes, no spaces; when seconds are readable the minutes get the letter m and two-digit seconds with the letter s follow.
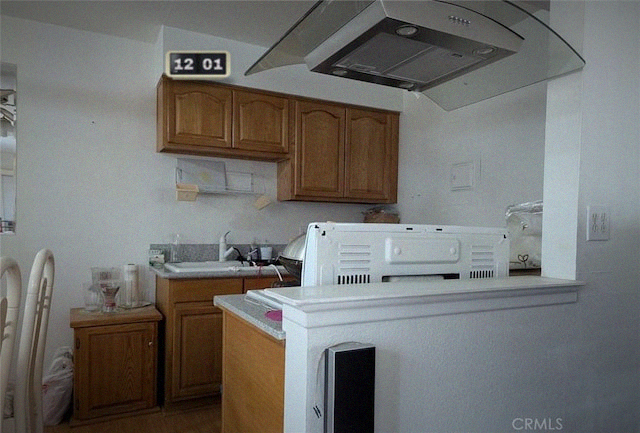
12h01
